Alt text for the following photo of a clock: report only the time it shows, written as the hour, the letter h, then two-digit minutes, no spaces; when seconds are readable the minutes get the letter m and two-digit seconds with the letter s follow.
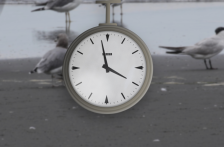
3h58
